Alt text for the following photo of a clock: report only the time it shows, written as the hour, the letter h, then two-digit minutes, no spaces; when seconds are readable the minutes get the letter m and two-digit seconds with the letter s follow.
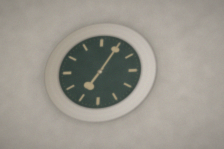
7h05
